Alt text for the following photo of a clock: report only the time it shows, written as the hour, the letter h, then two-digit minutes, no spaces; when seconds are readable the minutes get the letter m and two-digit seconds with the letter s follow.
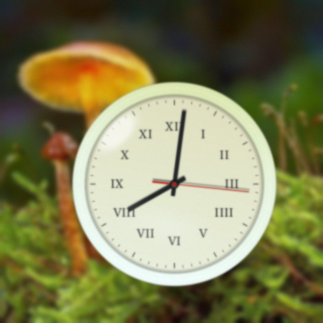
8h01m16s
